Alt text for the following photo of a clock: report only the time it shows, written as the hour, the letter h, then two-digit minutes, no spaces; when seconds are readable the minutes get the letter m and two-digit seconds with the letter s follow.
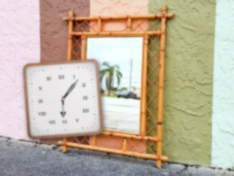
6h07
